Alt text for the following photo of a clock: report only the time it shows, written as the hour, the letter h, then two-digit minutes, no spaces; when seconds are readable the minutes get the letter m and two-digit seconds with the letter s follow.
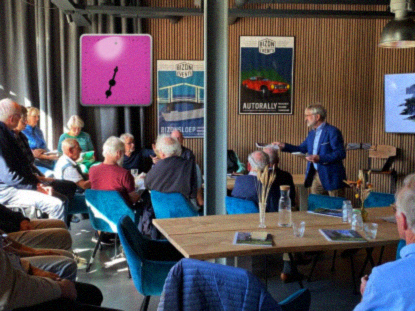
6h33
